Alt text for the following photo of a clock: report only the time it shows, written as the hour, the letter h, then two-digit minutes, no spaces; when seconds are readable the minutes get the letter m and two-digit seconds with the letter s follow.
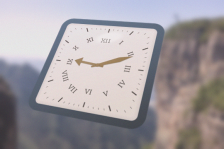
9h11
